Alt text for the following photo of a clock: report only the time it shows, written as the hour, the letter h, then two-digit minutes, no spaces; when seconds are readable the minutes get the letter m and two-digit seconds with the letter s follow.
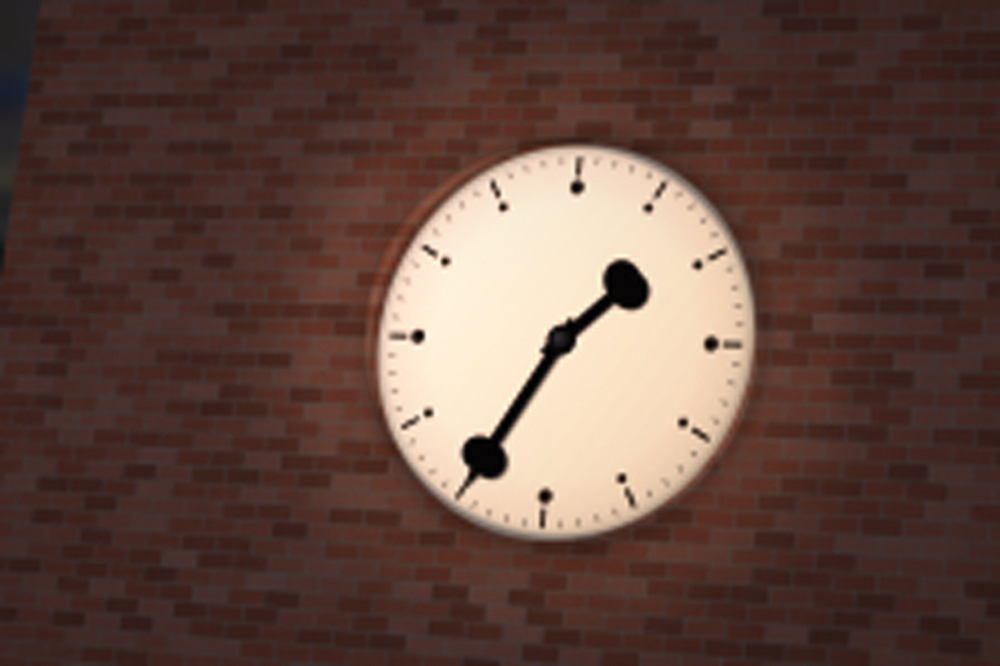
1h35
